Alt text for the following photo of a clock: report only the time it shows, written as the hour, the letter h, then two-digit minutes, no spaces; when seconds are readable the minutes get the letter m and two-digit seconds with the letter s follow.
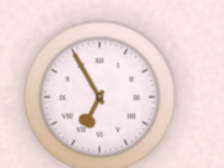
6h55
